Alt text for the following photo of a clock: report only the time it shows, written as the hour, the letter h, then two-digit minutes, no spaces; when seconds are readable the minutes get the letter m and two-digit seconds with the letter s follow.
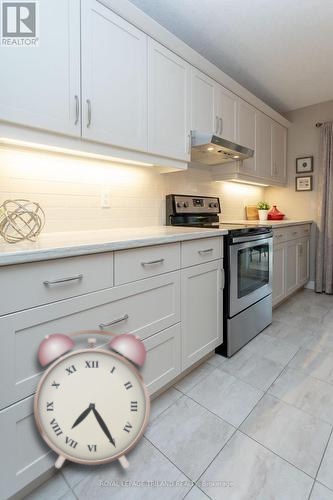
7h25
